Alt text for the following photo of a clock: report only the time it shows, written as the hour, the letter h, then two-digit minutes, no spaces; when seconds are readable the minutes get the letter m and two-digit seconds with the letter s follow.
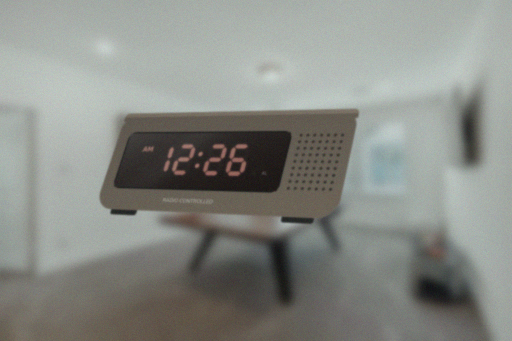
12h26
